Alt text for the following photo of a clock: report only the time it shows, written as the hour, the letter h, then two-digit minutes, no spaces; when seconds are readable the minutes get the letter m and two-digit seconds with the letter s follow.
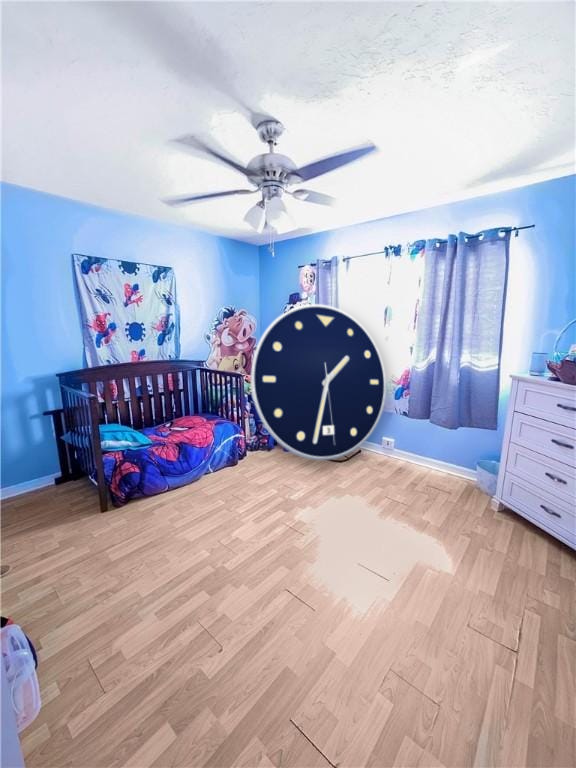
1h32m29s
